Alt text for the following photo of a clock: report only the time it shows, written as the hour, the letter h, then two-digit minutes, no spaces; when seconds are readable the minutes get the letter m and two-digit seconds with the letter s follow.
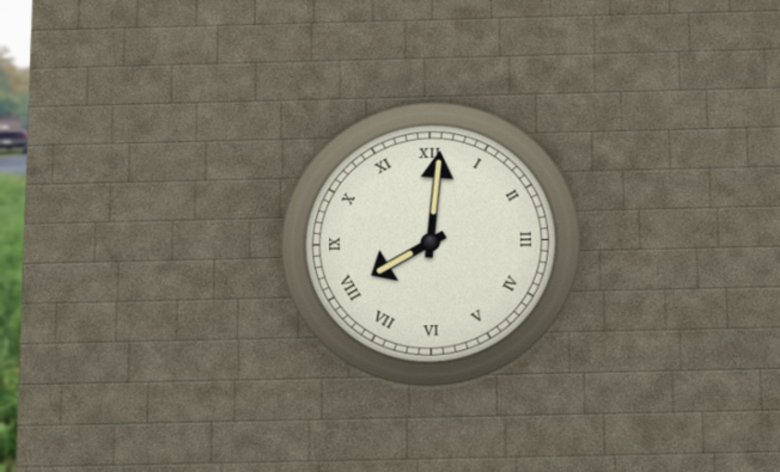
8h01
